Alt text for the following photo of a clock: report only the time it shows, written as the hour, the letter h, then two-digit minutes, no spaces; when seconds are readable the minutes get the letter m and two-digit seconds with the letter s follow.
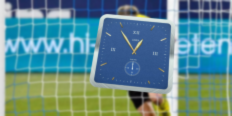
12h54
